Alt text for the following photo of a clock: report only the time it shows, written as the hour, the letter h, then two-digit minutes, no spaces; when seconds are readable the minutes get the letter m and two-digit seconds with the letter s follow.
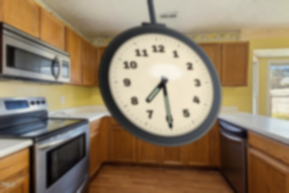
7h30
